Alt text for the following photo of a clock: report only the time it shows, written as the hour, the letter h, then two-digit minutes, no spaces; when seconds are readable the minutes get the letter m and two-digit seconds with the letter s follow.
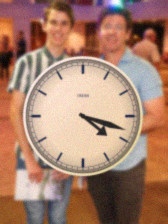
4h18
